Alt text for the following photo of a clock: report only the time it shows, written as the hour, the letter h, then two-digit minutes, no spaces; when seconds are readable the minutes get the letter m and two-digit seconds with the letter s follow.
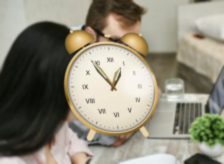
12h54
